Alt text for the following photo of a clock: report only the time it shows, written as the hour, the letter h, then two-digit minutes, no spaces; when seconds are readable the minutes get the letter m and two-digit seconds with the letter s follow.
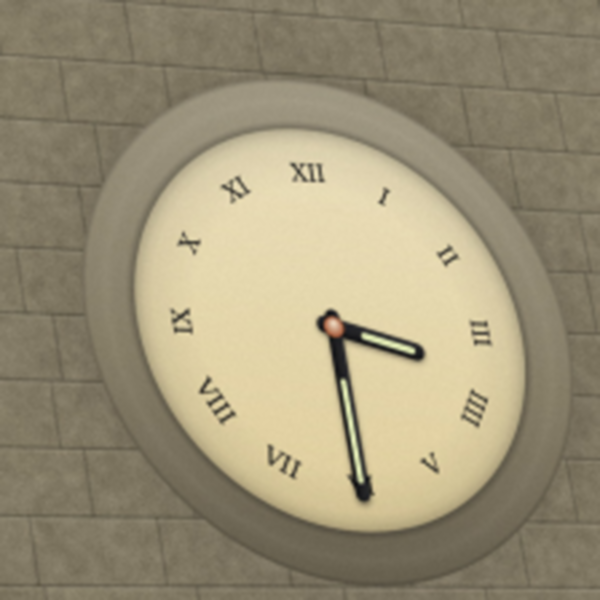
3h30
